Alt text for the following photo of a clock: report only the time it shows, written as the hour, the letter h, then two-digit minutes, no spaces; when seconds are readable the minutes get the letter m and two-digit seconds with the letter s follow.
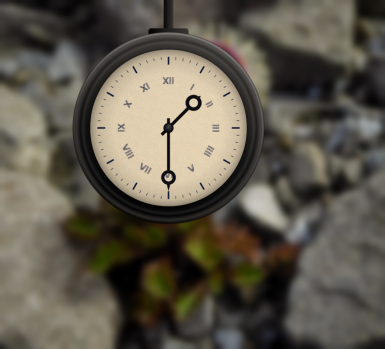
1h30
